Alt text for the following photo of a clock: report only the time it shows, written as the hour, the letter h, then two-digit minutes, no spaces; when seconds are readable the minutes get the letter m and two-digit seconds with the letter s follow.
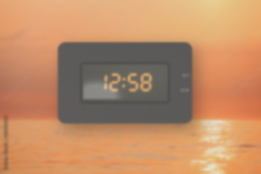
12h58
